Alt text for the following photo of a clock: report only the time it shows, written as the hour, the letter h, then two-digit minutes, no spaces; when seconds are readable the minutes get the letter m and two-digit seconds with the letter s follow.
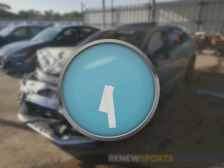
6h29
